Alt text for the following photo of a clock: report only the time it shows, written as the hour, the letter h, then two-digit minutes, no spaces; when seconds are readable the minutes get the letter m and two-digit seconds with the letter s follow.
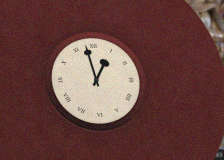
12h58
